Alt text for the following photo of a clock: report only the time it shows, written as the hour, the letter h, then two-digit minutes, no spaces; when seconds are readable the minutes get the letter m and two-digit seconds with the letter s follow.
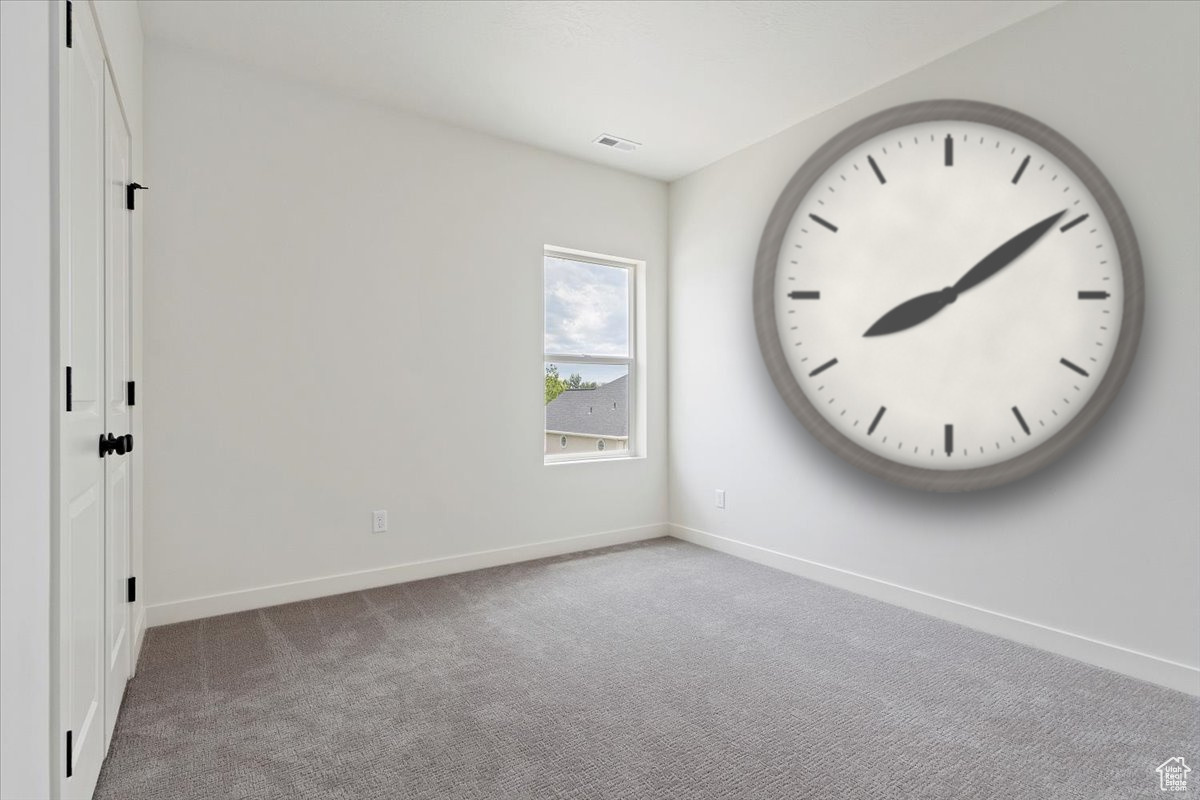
8h09
